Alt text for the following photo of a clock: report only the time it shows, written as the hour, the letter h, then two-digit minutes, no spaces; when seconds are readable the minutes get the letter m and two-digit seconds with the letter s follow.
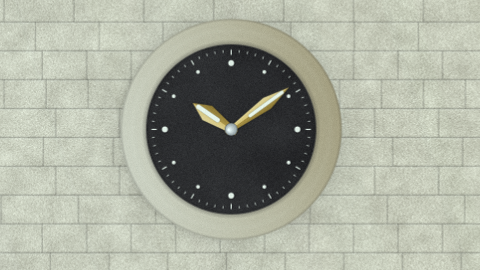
10h09
